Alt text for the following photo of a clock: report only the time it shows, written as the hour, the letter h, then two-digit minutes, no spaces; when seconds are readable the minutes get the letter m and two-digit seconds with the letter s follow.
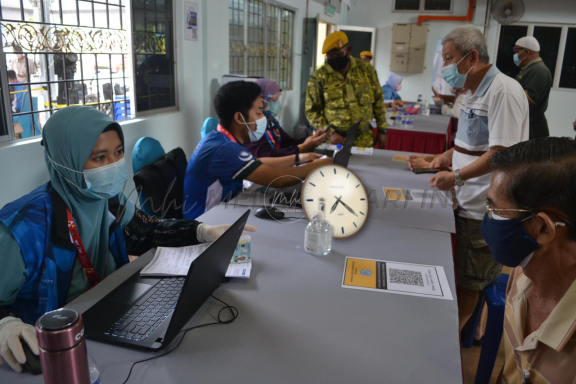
7h22
